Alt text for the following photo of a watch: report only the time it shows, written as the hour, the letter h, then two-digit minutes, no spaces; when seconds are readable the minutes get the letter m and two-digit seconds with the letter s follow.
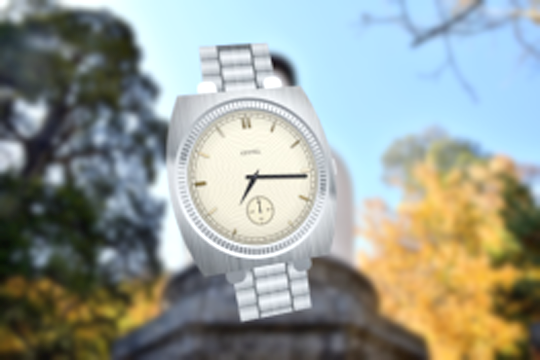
7h16
